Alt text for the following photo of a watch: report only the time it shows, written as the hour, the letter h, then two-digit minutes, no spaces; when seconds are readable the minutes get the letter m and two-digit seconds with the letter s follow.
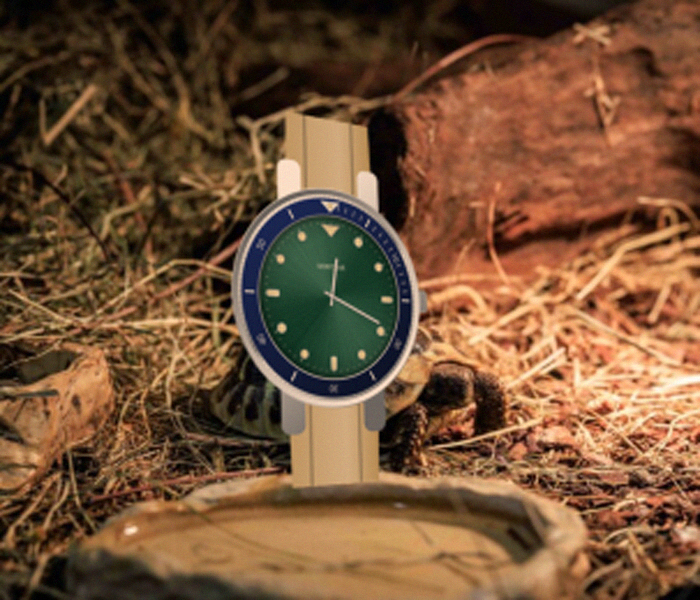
12h19
